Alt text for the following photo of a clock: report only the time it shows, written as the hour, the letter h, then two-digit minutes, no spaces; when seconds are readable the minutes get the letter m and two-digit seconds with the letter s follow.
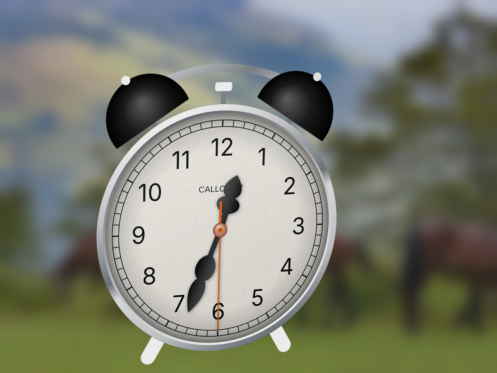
12h33m30s
